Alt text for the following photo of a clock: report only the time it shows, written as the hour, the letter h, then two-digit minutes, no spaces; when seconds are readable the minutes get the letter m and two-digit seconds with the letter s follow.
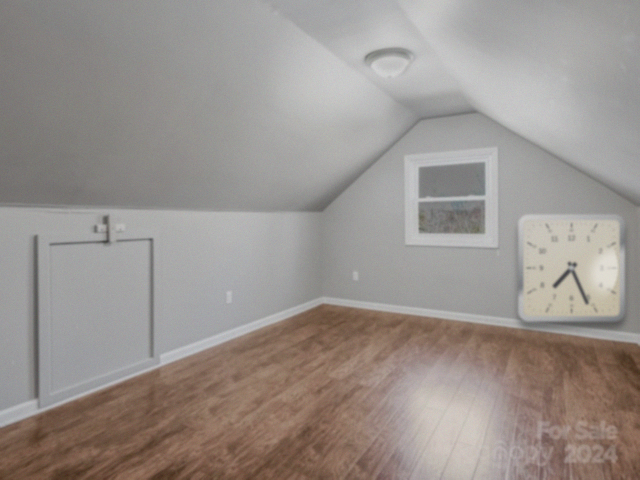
7h26
